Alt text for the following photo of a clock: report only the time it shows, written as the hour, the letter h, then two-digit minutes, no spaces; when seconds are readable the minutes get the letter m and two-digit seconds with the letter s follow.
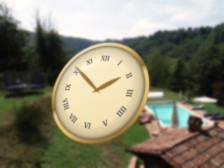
1h51
